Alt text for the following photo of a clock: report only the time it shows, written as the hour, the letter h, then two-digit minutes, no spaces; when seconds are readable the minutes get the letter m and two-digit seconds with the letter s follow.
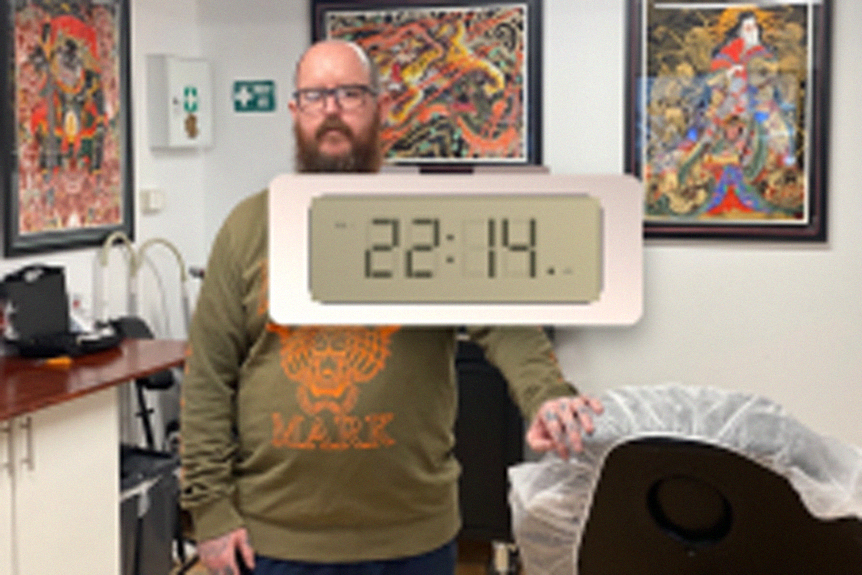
22h14
